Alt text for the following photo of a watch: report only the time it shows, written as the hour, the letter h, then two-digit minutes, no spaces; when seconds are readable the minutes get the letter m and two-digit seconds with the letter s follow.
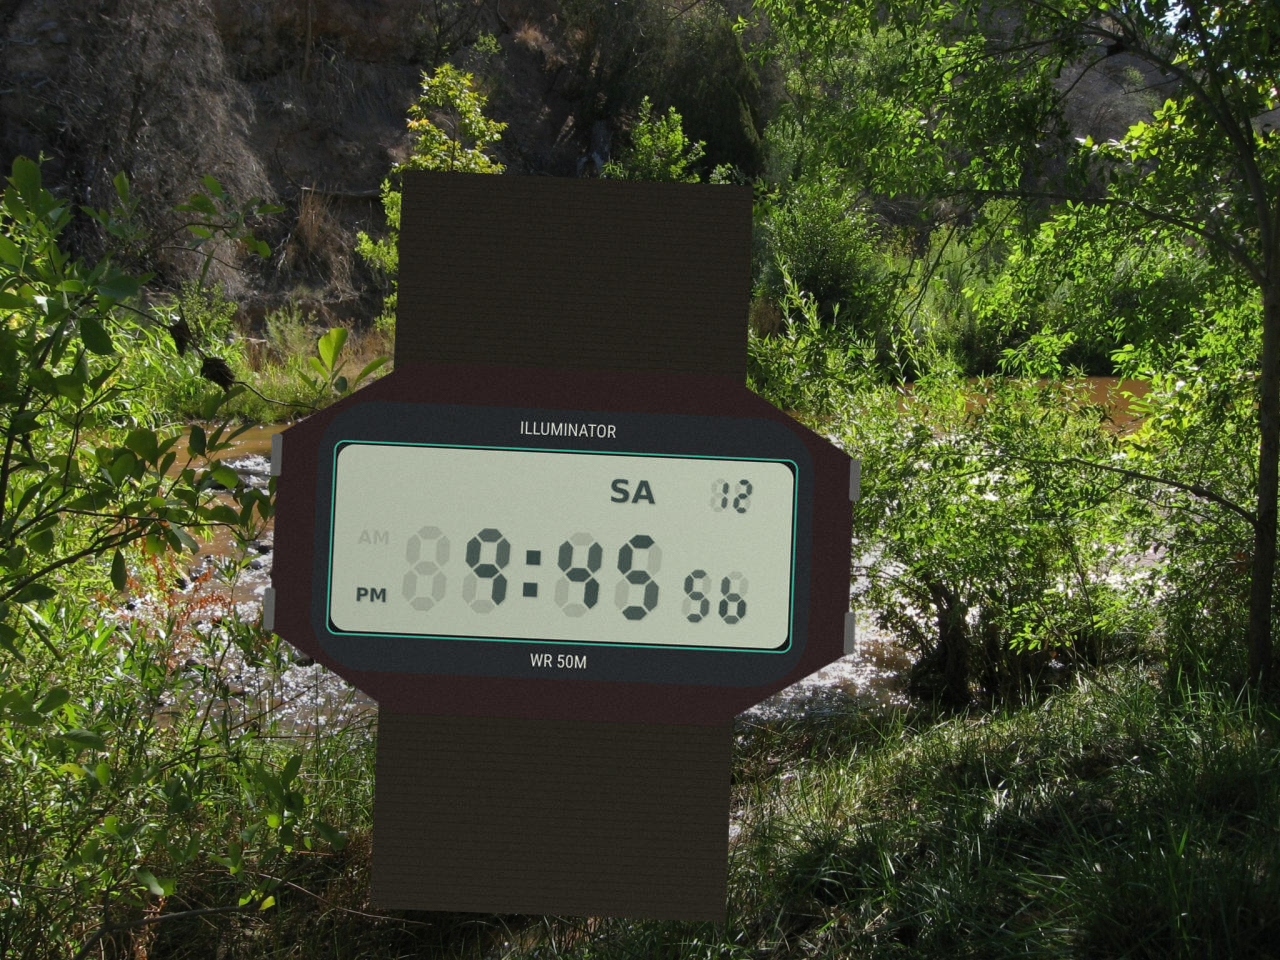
9h45m56s
